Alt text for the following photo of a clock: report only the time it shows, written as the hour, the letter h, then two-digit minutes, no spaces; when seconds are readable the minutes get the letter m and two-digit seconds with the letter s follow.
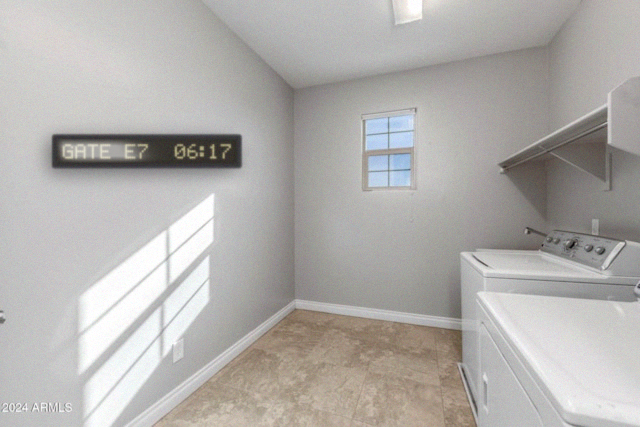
6h17
